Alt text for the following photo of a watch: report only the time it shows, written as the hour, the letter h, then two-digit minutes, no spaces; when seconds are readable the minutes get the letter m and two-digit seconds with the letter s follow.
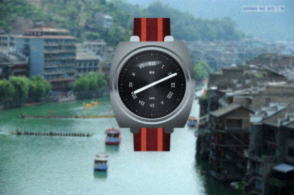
8h11
